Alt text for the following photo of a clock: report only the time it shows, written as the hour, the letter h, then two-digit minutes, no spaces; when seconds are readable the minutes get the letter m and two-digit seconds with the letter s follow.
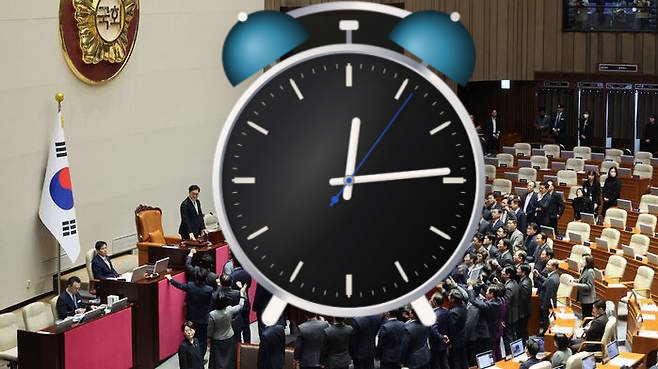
12h14m06s
